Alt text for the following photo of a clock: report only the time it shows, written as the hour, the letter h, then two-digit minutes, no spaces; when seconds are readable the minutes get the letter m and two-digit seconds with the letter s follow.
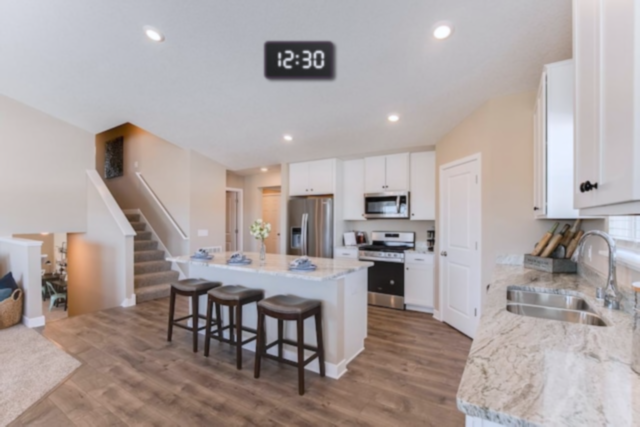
12h30
